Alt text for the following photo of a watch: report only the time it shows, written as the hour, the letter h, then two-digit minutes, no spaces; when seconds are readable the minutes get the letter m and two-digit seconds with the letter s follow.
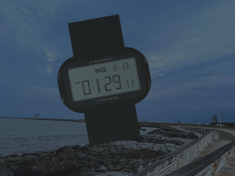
1h29m11s
